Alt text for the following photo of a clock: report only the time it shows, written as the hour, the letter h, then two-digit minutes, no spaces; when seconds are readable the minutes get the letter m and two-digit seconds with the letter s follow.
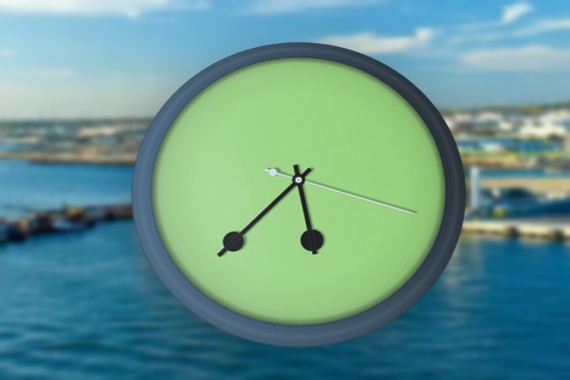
5h37m18s
